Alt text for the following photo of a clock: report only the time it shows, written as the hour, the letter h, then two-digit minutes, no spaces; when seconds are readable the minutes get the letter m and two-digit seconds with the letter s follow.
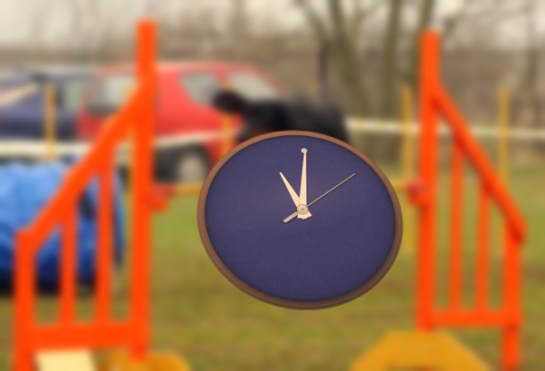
11h00m08s
